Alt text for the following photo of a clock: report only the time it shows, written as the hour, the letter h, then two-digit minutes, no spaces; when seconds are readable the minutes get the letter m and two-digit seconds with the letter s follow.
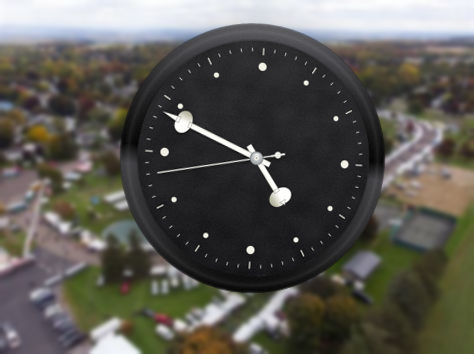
4h48m43s
